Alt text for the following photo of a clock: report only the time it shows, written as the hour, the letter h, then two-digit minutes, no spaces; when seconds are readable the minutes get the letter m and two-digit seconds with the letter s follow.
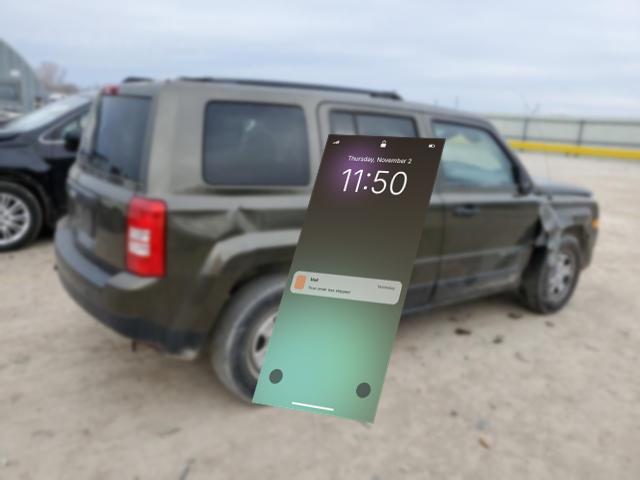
11h50
